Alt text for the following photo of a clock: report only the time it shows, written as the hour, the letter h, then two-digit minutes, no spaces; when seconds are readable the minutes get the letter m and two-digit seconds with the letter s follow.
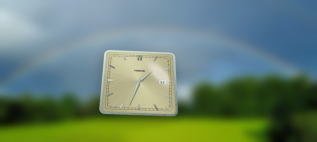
1h33
